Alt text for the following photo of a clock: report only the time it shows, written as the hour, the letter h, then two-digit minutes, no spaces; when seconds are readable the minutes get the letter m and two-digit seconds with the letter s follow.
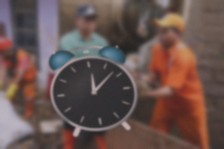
12h08
